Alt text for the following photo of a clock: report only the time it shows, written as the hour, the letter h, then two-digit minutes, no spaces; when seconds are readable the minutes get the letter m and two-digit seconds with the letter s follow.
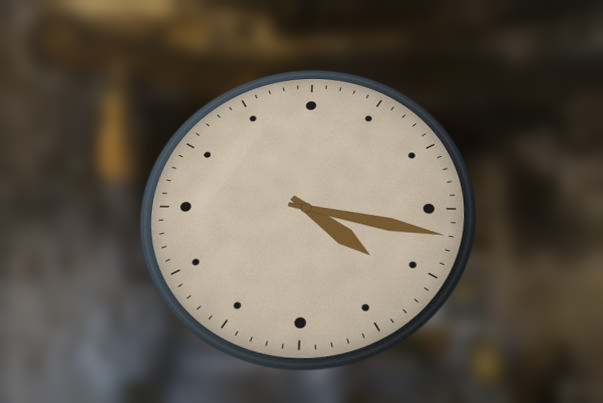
4h17
